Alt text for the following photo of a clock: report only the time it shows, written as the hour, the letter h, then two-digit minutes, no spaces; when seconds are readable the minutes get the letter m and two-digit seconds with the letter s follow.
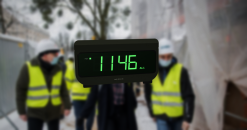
11h46
